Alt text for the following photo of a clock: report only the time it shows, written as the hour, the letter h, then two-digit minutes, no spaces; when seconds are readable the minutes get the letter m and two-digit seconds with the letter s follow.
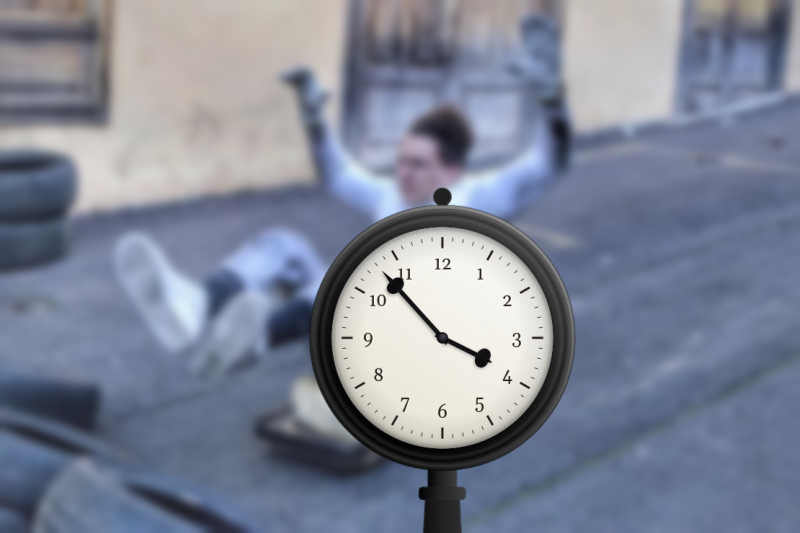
3h53
